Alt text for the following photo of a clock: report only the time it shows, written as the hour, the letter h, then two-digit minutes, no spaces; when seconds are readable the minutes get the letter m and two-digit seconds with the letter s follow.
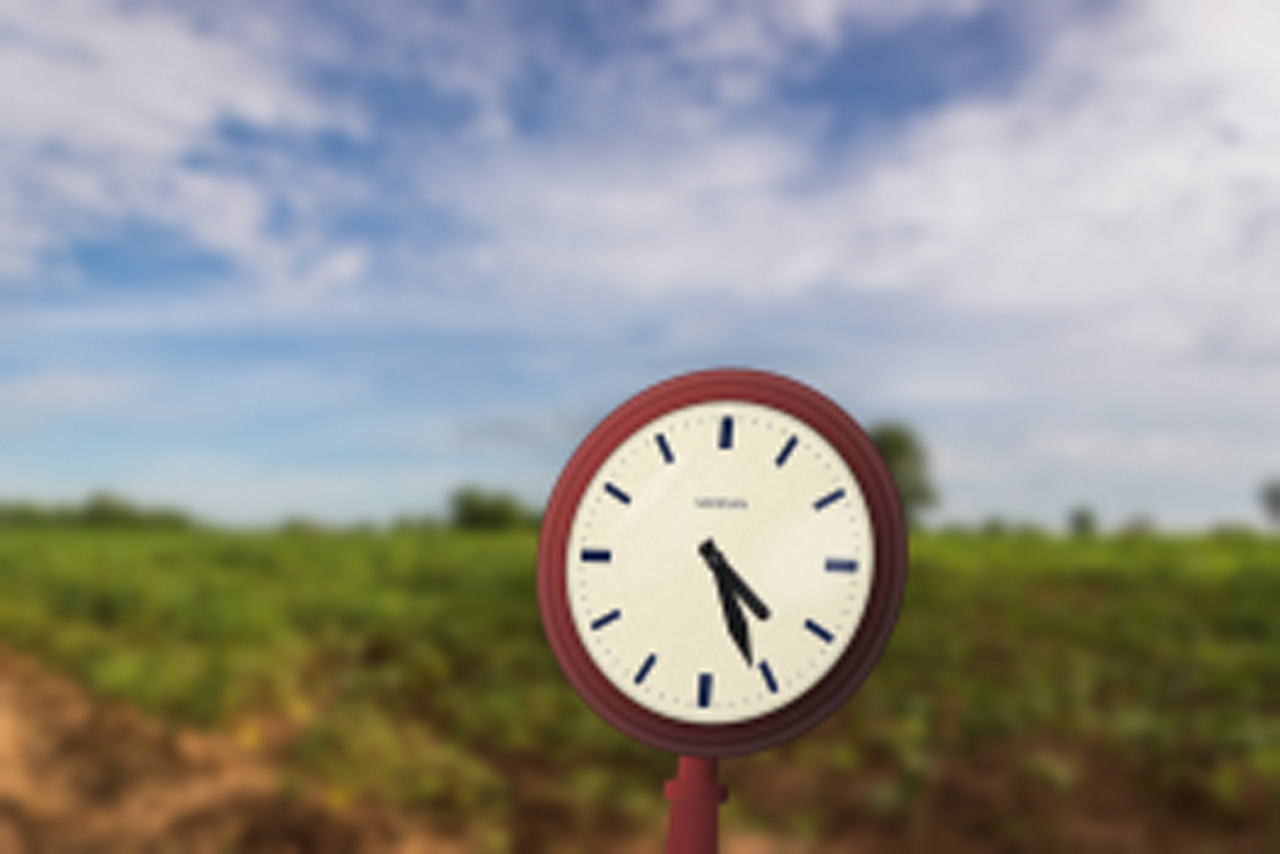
4h26
